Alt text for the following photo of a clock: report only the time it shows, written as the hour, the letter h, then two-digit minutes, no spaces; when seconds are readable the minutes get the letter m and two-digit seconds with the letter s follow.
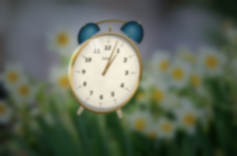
1h03
